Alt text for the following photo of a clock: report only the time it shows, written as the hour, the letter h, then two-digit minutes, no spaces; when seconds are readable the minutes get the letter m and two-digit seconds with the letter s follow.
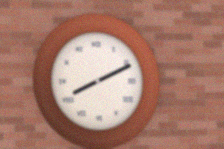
8h11
